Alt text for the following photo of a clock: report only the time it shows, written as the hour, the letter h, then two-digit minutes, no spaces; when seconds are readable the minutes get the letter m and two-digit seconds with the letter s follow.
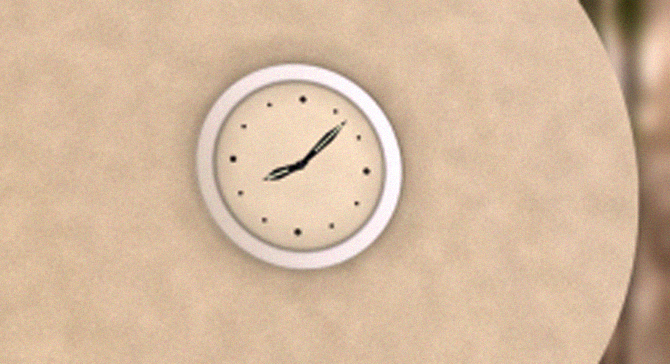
8h07
